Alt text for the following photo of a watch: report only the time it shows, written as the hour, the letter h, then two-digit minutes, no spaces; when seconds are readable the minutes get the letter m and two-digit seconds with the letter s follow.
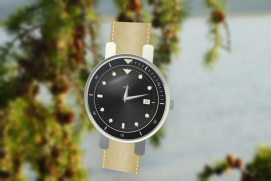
12h12
